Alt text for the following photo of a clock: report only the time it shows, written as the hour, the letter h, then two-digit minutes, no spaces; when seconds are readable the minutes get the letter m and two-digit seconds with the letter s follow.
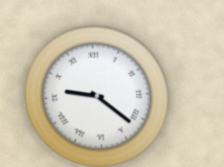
9h22
